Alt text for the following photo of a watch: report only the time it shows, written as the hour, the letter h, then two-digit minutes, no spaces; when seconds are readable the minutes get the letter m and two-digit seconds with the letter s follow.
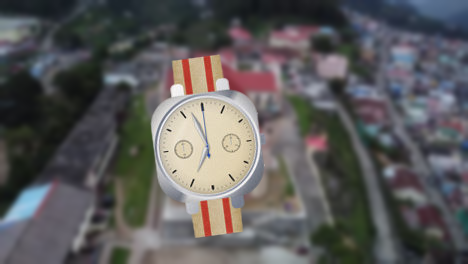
6h57
